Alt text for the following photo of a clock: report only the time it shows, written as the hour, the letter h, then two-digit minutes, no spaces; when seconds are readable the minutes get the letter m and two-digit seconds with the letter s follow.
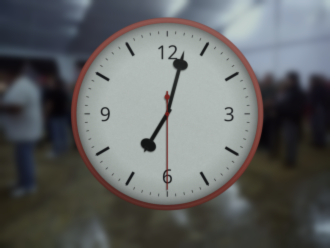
7h02m30s
